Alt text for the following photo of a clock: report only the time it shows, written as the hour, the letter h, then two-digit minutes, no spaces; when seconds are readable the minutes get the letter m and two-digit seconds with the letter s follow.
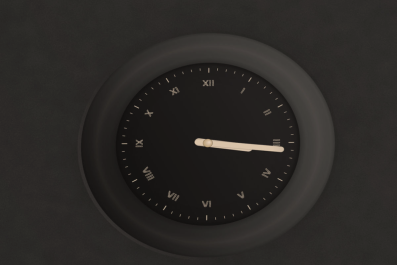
3h16
